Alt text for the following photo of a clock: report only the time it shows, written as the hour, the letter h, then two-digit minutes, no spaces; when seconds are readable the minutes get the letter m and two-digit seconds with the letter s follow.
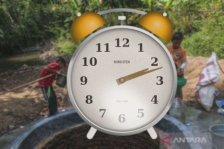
2h12
